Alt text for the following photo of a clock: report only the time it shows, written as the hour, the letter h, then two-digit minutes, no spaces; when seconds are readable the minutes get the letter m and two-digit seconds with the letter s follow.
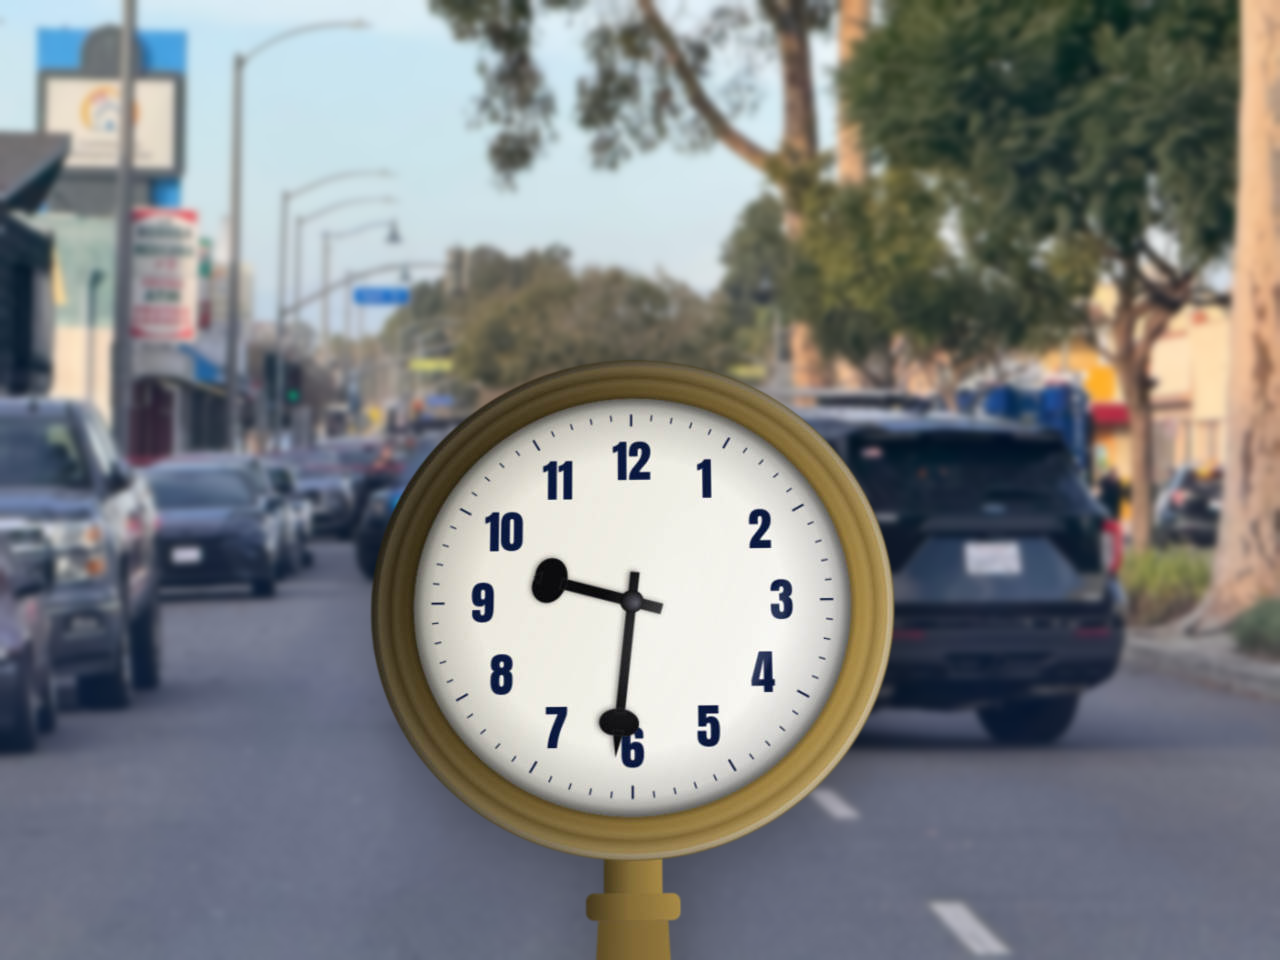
9h31
